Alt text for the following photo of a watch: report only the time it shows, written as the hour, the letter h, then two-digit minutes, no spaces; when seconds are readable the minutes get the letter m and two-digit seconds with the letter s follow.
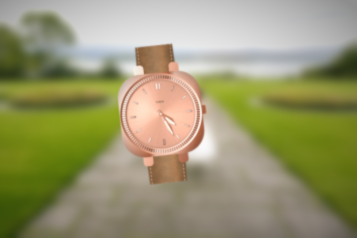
4h26
